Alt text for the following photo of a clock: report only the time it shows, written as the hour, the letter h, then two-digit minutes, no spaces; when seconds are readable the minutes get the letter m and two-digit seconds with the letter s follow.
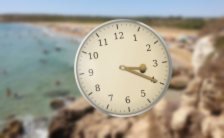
3h20
